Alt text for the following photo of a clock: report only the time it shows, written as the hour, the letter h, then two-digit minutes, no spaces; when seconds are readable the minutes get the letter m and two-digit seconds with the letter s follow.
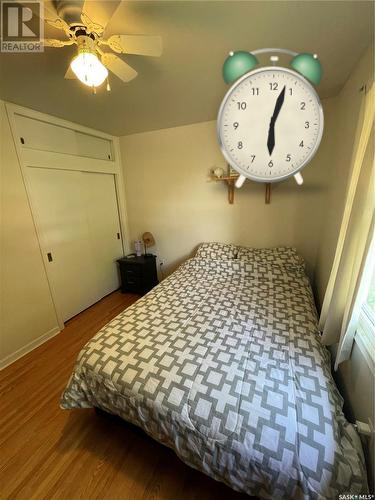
6h03
